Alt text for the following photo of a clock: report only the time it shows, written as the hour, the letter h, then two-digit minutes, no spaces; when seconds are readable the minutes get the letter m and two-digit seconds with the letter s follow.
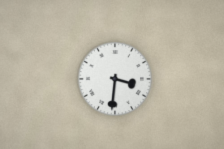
3h31
